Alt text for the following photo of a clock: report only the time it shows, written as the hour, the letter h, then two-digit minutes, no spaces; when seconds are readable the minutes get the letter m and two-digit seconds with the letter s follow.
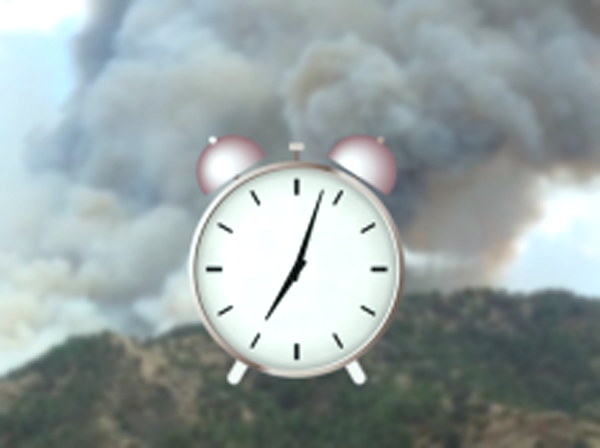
7h03
